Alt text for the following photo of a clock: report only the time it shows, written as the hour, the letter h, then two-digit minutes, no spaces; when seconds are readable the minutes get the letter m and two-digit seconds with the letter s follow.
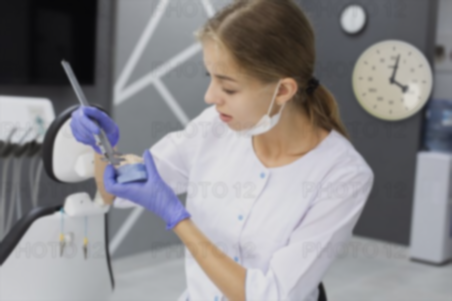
4h02
